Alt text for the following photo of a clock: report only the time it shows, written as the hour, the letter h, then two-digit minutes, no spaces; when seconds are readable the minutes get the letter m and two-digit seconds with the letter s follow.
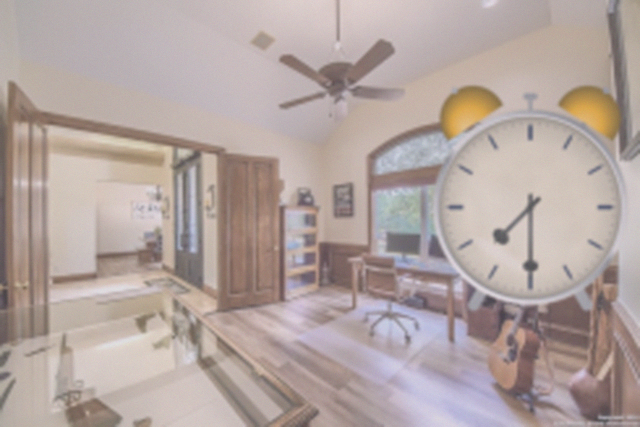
7h30
